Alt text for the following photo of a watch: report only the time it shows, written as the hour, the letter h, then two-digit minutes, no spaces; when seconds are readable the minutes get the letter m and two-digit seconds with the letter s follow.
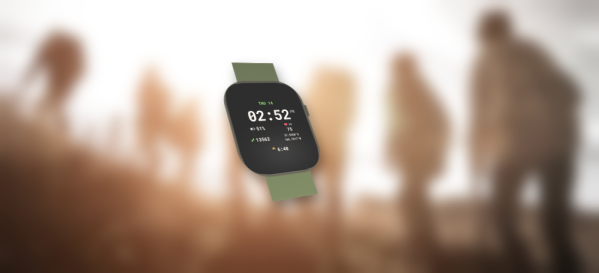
2h52
